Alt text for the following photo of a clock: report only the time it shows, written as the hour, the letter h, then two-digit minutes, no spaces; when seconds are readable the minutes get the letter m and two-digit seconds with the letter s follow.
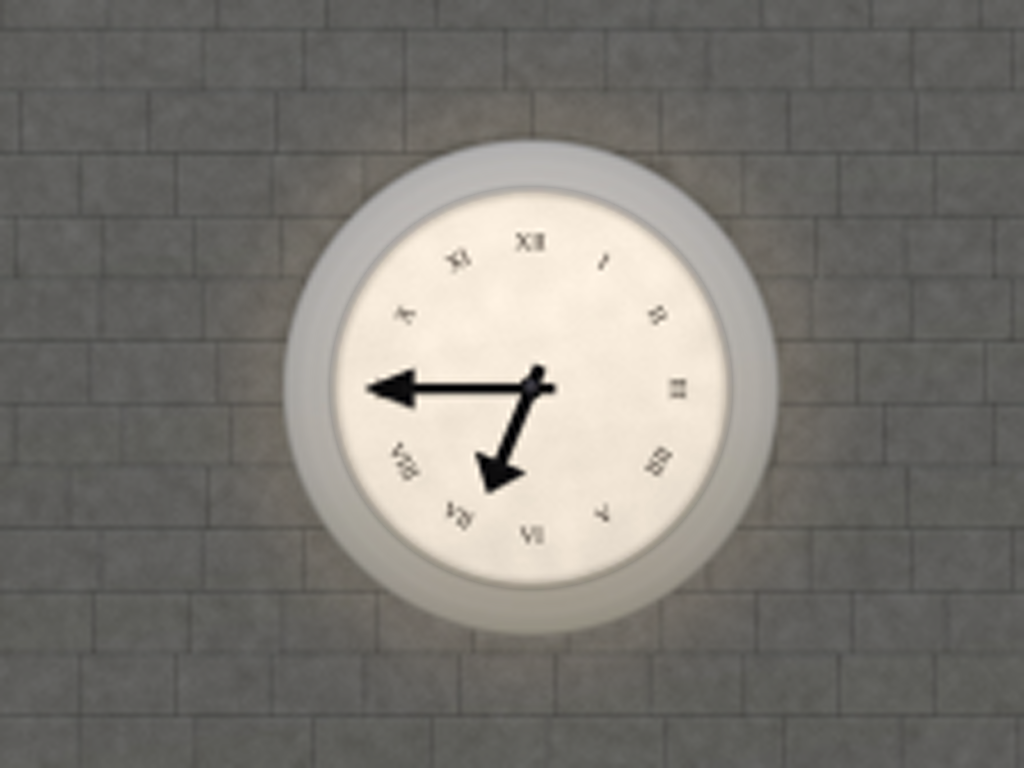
6h45
